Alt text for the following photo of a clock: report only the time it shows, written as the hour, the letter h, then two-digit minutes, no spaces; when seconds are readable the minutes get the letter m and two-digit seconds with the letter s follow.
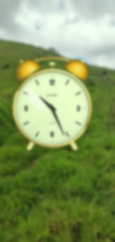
10h26
